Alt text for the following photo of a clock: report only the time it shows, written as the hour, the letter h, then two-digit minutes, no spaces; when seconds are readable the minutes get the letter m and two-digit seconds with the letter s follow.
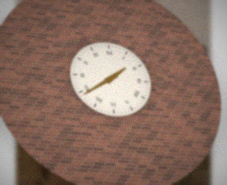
1h39
